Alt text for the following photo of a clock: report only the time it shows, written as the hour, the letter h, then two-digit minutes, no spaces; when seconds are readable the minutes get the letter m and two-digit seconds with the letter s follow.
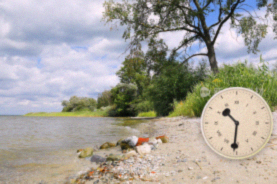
10h31
